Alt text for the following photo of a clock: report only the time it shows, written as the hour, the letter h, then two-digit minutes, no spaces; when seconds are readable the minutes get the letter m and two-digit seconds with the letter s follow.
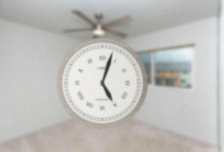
5h03
